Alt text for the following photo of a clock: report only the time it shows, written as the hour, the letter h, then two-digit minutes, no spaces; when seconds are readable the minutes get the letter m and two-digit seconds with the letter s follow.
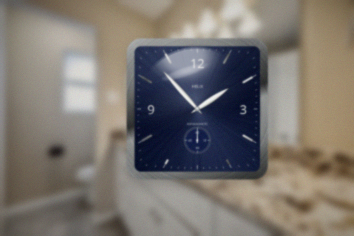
1h53
